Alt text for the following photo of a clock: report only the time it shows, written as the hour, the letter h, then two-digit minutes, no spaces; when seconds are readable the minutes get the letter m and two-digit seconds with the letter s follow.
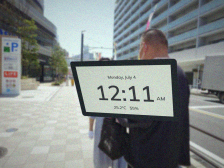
12h11
